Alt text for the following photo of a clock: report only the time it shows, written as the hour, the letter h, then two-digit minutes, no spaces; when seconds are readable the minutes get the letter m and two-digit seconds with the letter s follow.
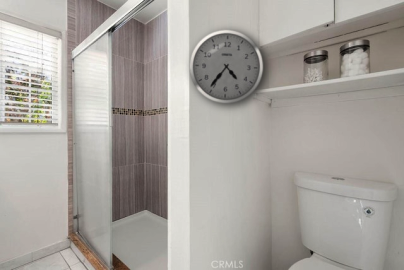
4h36
